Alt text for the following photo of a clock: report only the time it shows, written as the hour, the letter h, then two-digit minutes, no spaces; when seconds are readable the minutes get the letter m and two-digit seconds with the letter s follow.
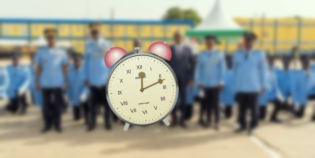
12h12
